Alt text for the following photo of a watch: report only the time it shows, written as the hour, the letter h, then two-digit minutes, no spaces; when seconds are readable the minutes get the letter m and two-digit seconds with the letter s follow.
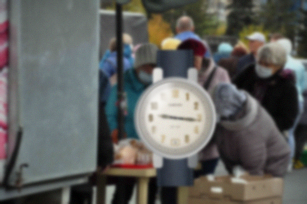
9h16
